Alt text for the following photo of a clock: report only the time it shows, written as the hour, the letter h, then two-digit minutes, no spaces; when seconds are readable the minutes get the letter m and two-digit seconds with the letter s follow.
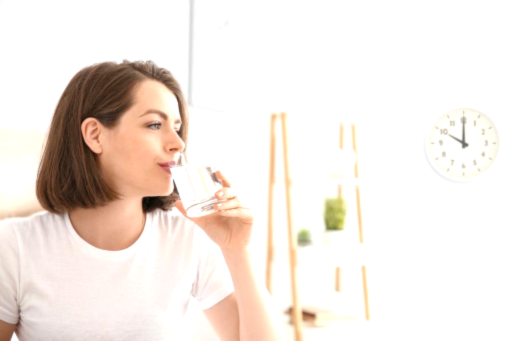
10h00
